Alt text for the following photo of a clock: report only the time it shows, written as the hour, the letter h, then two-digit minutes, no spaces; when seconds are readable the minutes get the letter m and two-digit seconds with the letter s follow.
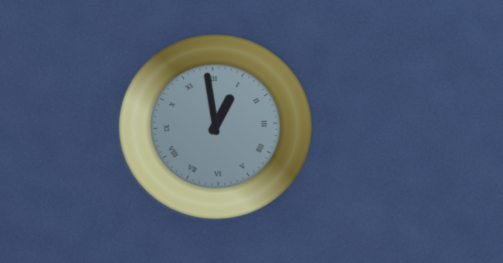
12h59
